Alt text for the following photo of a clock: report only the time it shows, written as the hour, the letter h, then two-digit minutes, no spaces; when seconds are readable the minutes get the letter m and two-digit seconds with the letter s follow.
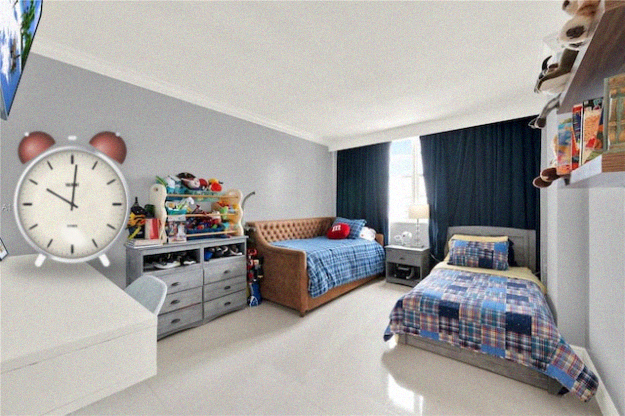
10h01
